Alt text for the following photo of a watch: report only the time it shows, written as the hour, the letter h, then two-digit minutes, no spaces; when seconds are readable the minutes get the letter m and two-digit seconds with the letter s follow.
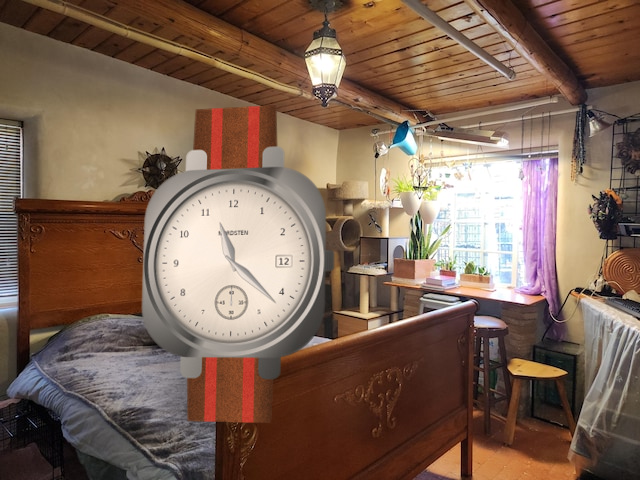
11h22
